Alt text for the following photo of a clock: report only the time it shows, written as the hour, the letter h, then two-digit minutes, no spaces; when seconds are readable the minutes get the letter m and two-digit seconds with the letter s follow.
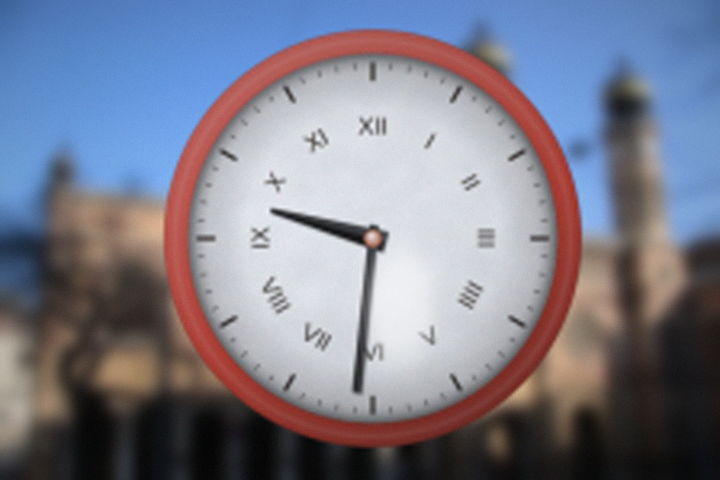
9h31
